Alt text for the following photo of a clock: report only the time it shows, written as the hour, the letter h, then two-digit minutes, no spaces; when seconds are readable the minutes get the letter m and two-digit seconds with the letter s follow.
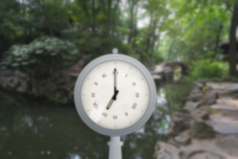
7h00
